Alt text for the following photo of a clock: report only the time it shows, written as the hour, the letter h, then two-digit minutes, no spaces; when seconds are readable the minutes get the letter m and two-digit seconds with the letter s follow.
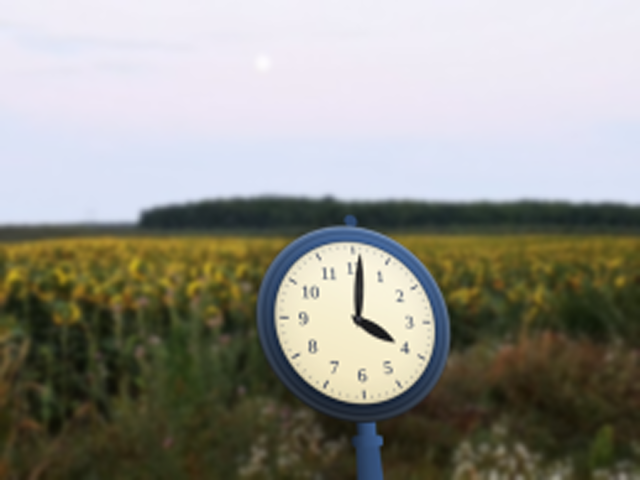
4h01
